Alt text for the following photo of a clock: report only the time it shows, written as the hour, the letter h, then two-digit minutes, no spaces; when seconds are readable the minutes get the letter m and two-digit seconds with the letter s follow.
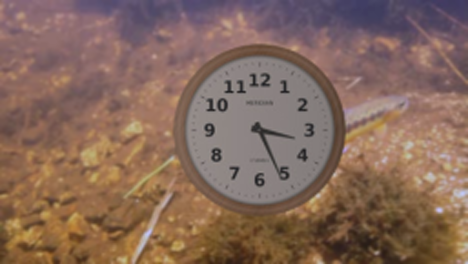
3h26
